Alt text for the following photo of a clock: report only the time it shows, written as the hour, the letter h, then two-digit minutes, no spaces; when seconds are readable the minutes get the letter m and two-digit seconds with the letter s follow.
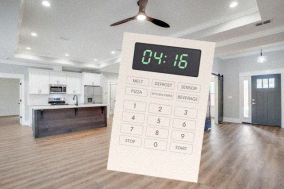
4h16
